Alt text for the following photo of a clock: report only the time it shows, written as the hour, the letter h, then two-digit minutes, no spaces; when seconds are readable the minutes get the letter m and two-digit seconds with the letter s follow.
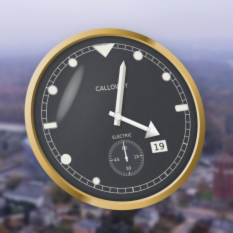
4h03
